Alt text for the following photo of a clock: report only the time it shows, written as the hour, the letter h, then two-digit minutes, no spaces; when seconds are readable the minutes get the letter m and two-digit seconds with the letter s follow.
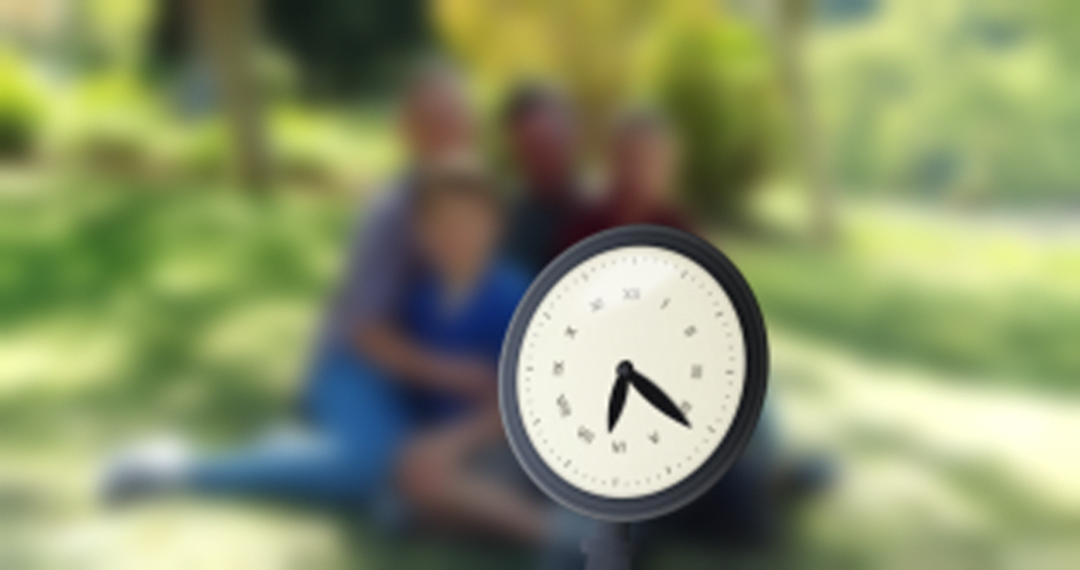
6h21
